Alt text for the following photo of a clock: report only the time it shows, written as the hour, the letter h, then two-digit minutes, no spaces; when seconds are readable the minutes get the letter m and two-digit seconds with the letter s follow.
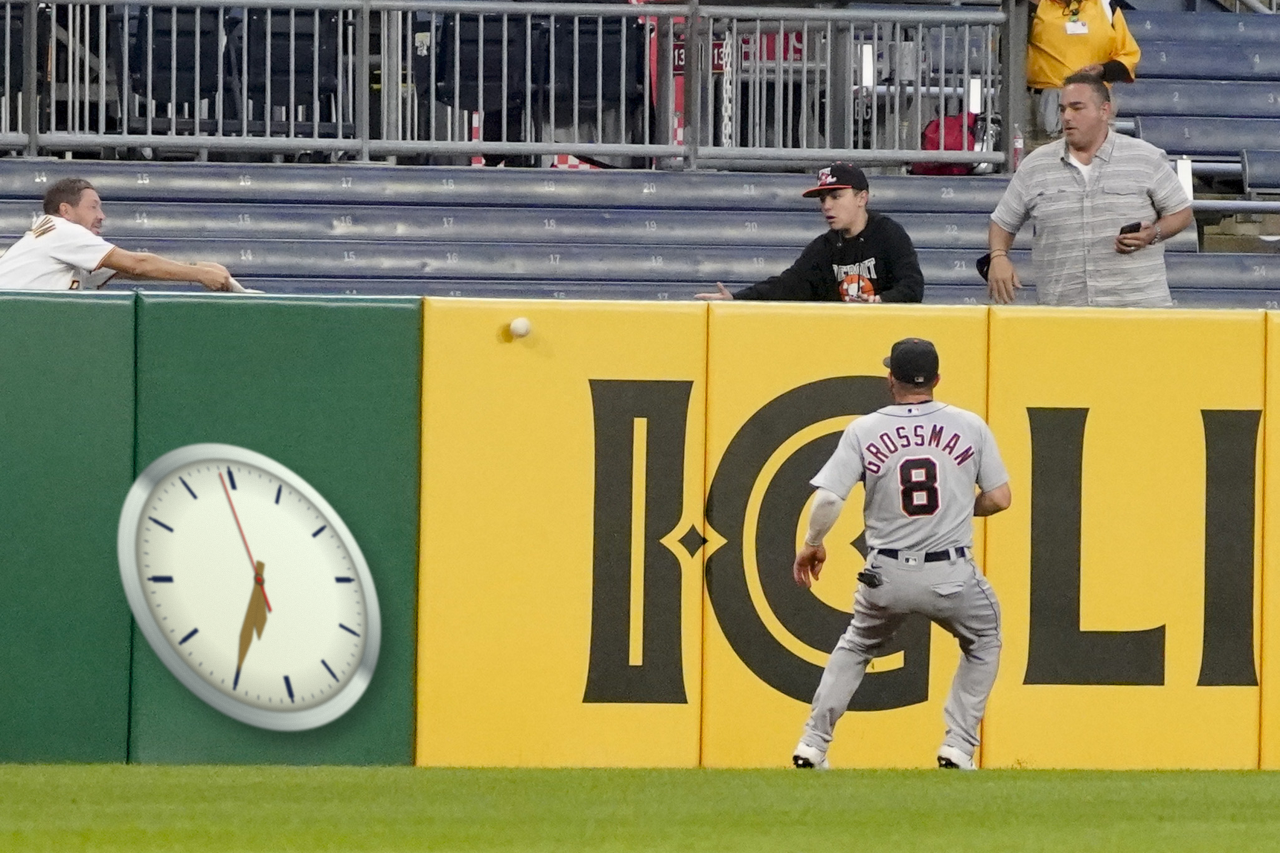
6h34m59s
